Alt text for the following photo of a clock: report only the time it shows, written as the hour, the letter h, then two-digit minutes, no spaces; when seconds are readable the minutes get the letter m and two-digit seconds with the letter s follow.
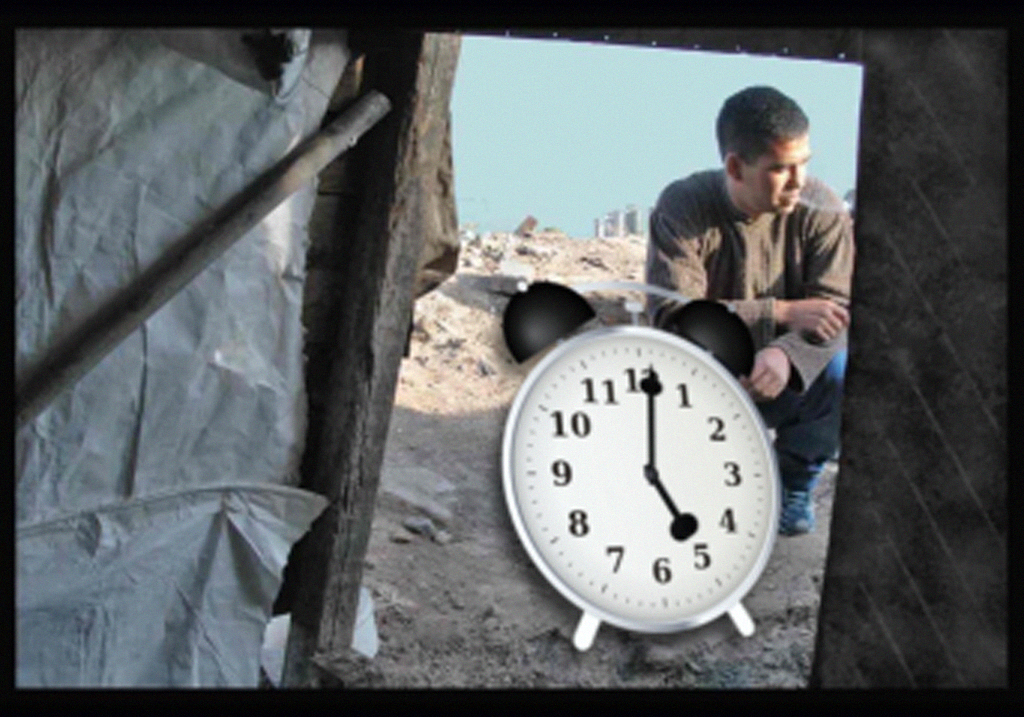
5h01
